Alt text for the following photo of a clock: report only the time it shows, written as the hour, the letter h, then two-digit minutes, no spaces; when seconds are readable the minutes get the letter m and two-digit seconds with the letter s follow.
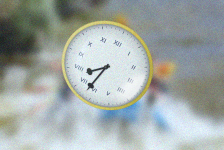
7h32
